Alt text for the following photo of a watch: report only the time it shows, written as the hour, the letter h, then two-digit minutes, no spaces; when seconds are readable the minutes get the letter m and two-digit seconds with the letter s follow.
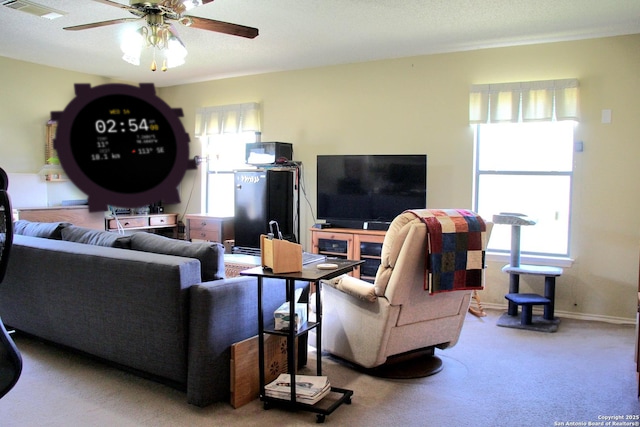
2h54
